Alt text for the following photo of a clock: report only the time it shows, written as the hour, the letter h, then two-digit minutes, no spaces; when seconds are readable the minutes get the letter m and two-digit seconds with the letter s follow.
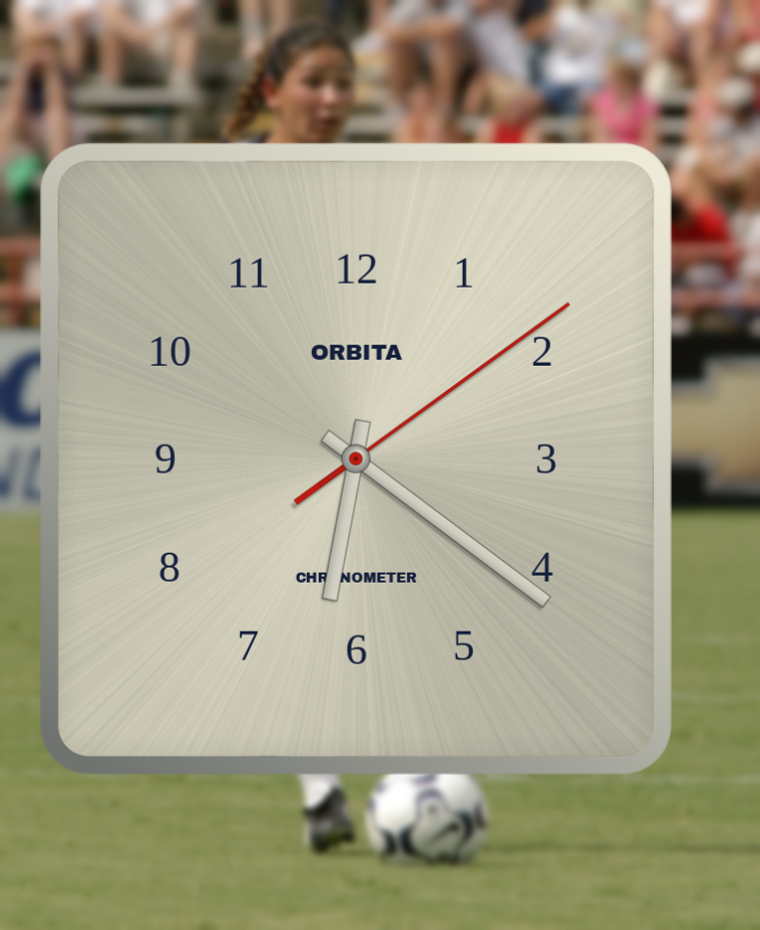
6h21m09s
